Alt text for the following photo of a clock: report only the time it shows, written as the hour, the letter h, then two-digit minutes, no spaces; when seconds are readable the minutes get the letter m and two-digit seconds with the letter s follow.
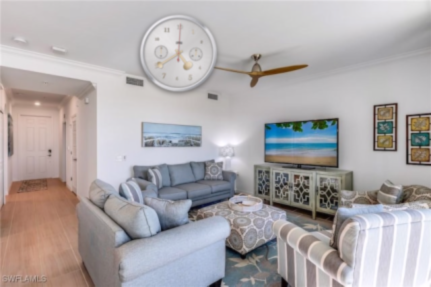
4h39
